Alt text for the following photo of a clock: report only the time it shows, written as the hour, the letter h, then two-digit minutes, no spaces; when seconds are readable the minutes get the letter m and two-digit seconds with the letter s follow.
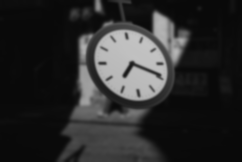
7h19
